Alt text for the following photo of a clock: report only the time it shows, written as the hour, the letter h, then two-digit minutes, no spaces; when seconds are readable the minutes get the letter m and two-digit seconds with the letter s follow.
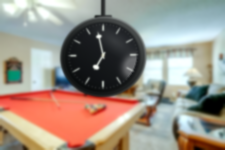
6h58
